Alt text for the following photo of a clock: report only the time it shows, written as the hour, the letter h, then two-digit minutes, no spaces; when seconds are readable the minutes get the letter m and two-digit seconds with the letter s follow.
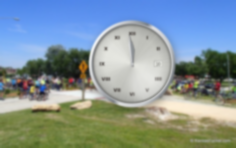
11h59
